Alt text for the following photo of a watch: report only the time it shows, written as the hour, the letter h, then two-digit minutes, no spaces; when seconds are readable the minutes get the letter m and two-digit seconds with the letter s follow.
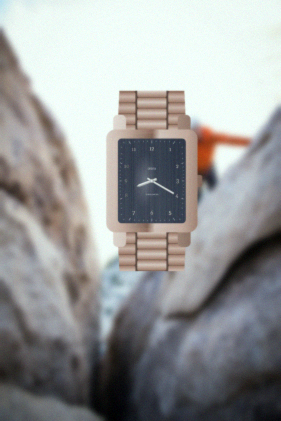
8h20
